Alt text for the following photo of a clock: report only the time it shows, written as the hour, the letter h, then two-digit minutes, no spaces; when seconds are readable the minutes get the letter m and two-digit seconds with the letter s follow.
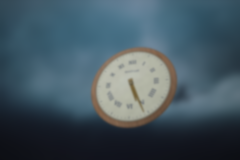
5h26
